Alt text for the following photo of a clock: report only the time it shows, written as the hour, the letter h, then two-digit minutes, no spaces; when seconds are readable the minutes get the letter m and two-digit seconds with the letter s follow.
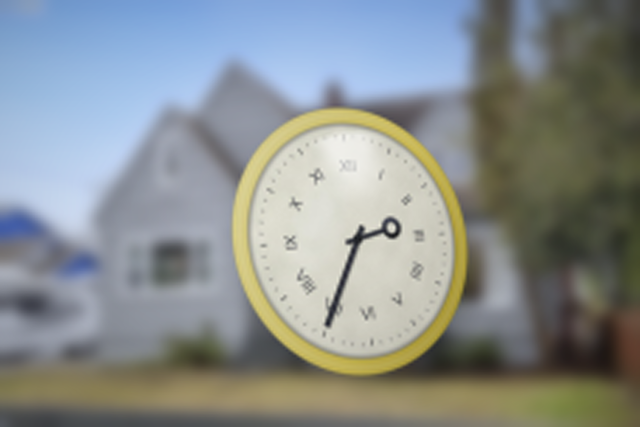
2h35
